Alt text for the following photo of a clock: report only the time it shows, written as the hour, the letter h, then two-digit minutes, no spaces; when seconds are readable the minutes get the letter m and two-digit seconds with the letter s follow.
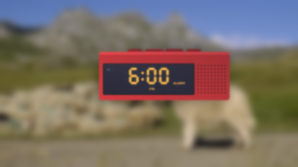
6h00
